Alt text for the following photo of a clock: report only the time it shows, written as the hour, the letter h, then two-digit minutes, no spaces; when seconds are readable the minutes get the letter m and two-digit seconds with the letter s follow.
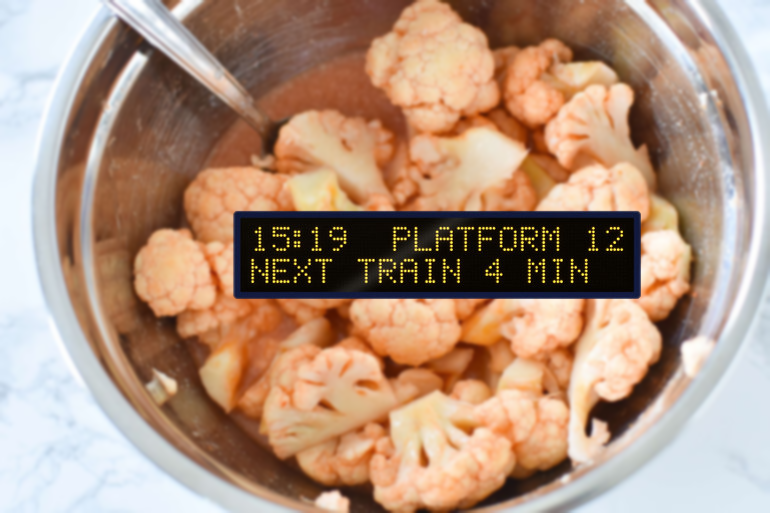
15h19
